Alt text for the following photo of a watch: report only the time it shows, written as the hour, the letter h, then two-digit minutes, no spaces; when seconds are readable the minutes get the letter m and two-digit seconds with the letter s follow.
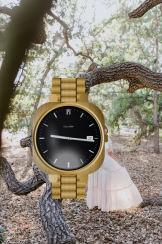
9h16
